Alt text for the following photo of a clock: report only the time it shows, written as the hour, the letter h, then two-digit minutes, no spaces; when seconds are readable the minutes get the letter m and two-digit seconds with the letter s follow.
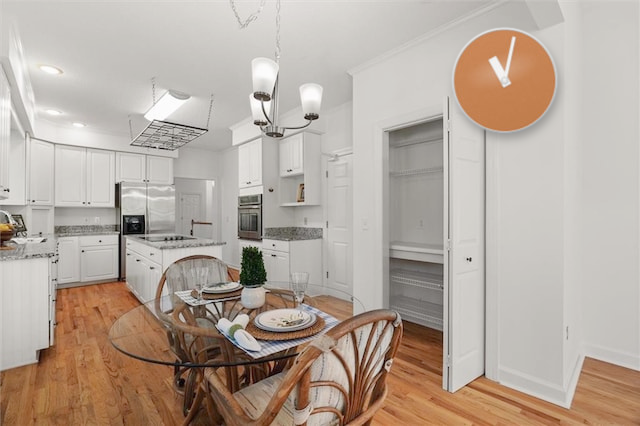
11h02
